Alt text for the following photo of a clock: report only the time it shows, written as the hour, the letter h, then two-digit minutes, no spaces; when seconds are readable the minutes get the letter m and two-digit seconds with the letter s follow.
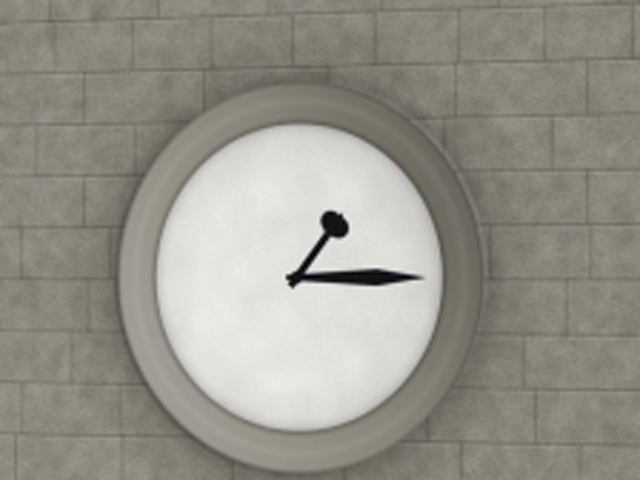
1h15
